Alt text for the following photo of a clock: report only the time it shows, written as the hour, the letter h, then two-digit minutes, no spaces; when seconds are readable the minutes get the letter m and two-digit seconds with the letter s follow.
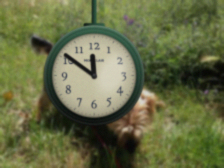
11h51
